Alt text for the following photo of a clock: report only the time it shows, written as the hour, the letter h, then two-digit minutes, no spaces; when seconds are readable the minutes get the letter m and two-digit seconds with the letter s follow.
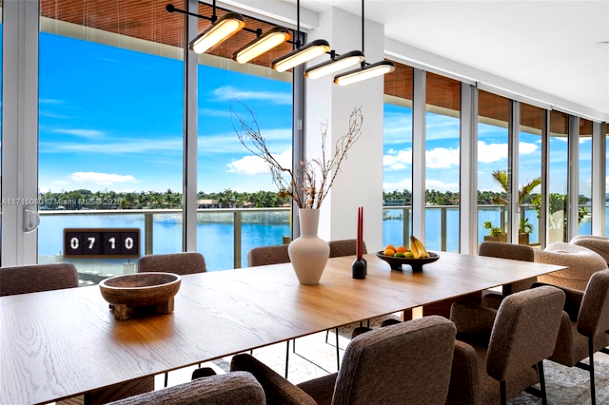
7h10
